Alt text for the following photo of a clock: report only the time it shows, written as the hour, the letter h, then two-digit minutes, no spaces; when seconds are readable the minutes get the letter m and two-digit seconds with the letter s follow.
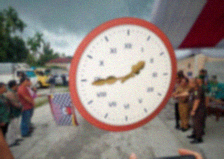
1h44
